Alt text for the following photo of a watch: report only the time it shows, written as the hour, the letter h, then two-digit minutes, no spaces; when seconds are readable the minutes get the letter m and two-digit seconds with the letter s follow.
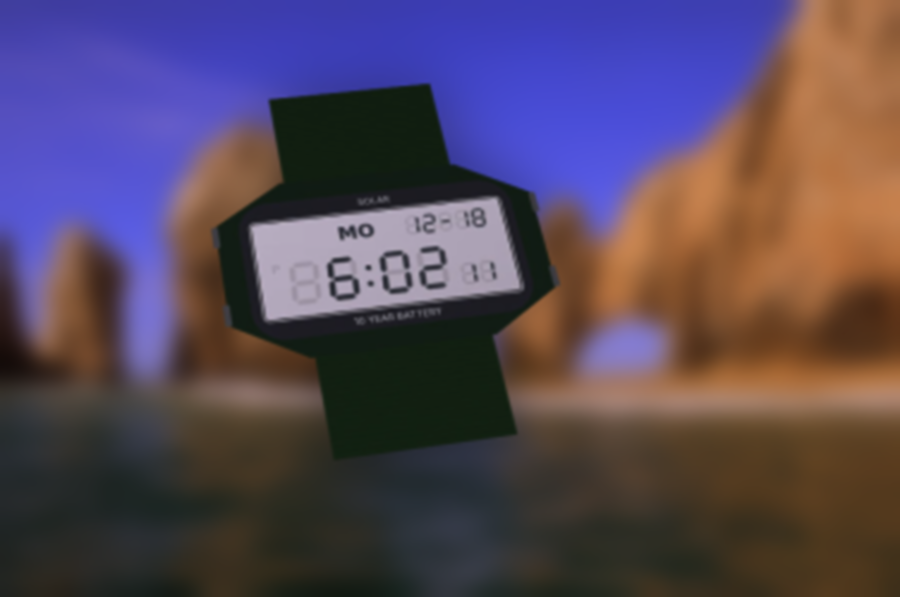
6h02m11s
